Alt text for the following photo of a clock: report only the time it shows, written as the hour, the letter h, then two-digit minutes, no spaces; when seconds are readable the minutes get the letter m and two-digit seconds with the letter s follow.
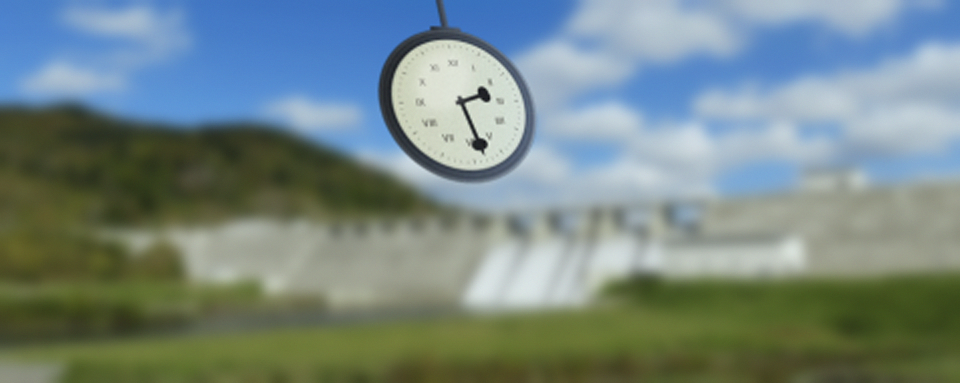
2h28
